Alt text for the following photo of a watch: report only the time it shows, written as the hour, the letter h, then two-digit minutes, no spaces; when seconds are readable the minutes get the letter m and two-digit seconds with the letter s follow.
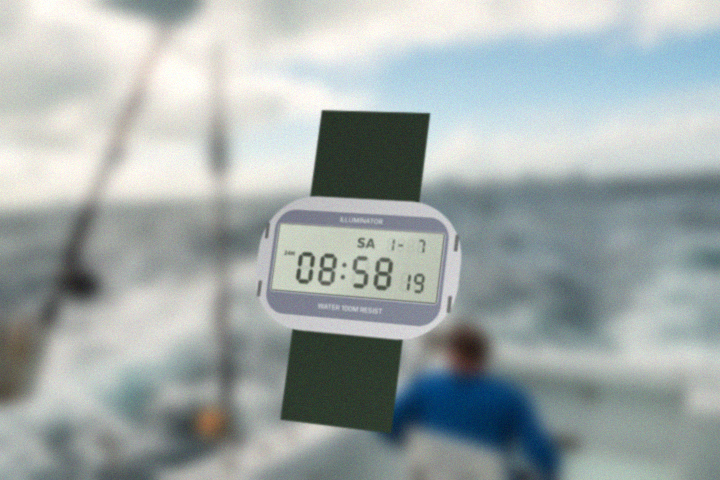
8h58m19s
